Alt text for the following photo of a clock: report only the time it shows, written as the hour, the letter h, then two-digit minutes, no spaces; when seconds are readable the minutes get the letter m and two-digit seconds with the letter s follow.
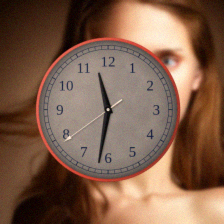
11h31m39s
